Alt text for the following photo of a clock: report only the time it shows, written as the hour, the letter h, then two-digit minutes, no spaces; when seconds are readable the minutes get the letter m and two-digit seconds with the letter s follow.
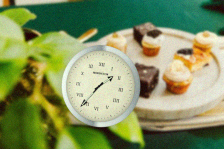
1h36
